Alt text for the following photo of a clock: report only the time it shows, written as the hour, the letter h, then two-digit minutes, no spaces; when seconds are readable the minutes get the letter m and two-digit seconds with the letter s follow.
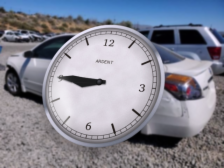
8h45
